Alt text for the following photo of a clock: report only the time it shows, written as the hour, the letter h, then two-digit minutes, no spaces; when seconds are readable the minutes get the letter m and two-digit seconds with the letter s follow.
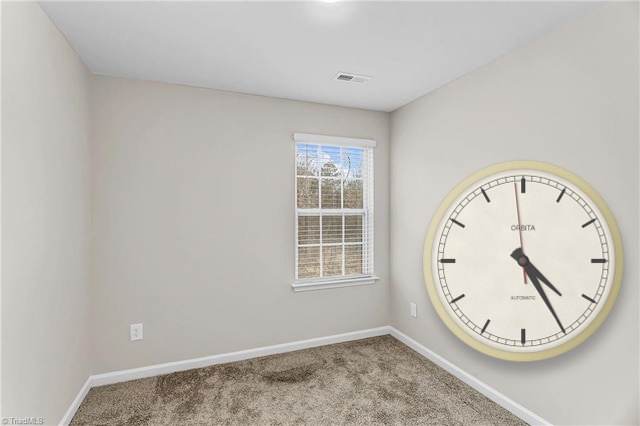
4h24m59s
